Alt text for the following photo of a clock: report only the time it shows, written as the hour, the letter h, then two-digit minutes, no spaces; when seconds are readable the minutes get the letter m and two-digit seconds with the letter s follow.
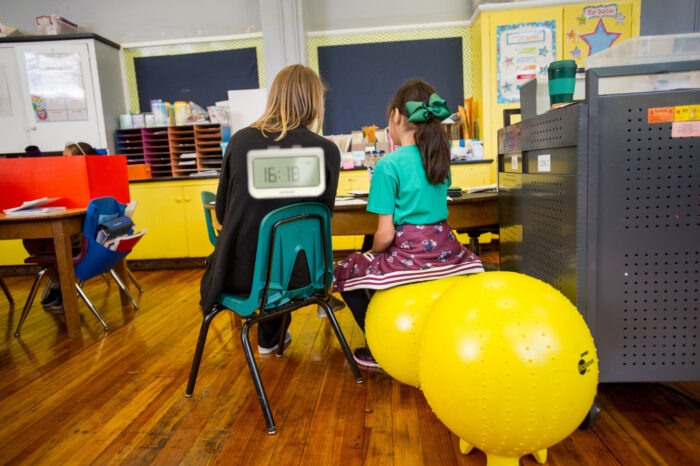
16h18
